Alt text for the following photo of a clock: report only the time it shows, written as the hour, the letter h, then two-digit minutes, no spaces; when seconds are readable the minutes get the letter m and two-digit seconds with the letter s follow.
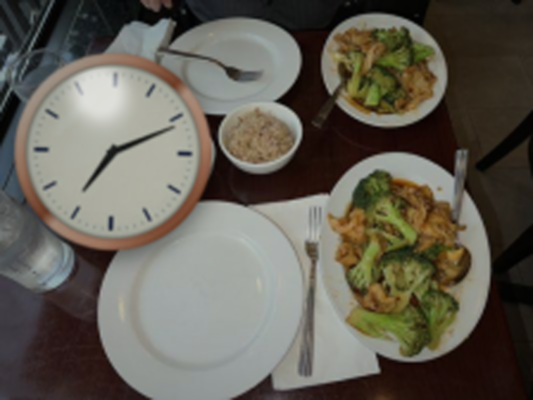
7h11
